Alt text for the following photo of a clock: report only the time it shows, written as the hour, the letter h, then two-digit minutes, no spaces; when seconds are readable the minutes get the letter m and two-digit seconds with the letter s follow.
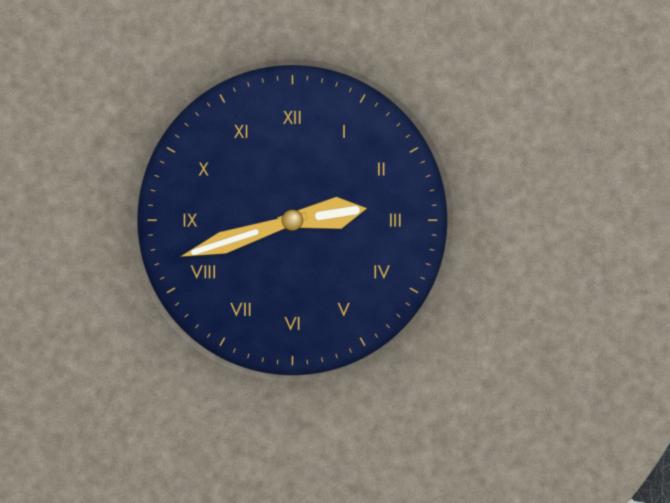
2h42
